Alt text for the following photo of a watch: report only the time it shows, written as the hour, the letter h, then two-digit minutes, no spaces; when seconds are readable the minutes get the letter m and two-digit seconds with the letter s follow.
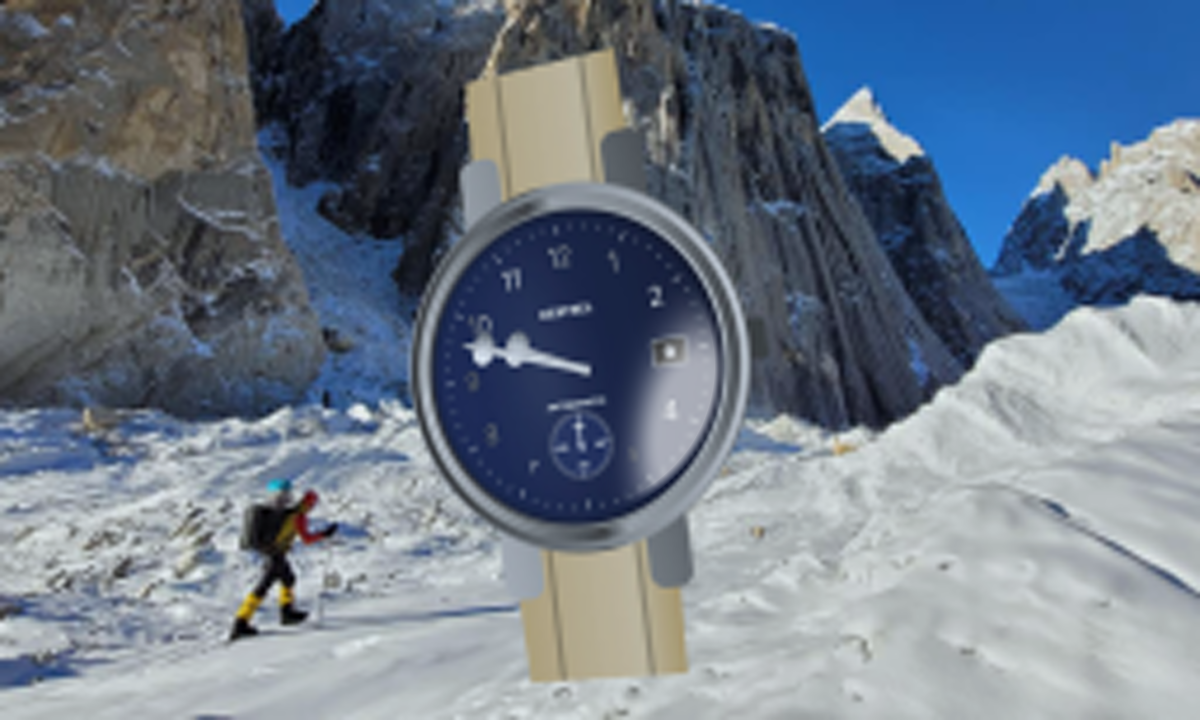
9h48
